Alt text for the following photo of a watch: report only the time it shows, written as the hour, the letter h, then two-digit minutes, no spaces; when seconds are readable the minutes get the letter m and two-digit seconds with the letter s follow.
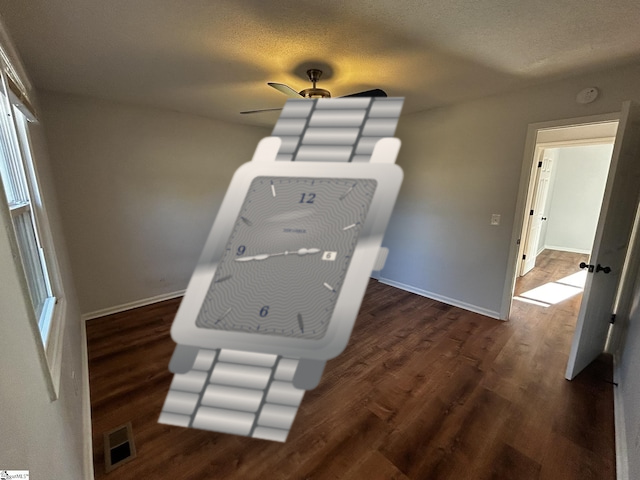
2h43
